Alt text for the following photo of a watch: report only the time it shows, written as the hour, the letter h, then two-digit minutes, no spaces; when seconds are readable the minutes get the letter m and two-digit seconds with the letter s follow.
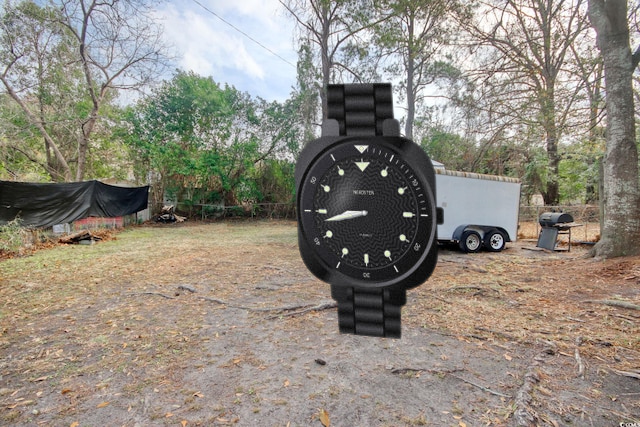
8h43
